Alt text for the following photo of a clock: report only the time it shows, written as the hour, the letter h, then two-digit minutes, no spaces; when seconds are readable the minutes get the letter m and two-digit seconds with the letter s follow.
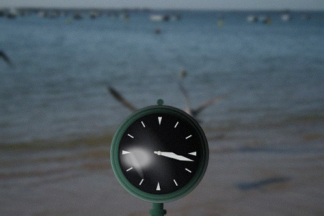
3h17
